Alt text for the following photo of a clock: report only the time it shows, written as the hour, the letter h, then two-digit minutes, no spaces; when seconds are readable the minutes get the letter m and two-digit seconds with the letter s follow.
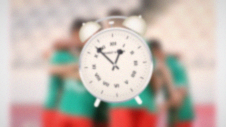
12h53
